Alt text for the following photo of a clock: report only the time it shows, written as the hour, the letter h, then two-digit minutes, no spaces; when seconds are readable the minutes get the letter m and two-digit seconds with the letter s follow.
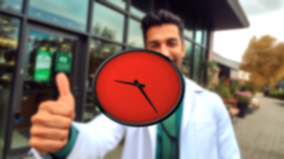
9h25
